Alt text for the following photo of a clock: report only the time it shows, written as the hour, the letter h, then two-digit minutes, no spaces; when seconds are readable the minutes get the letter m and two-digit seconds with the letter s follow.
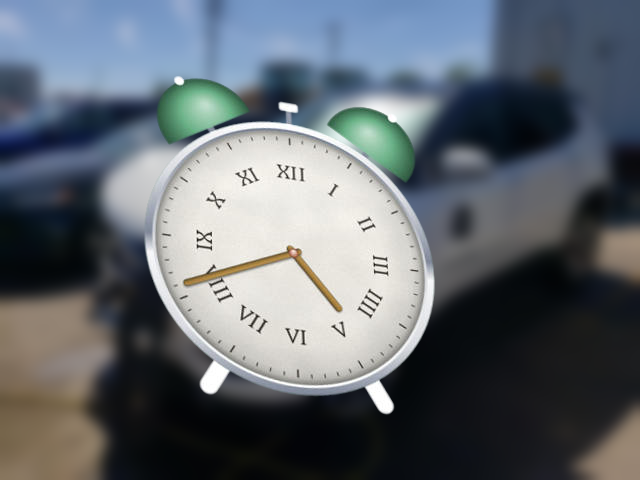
4h41
